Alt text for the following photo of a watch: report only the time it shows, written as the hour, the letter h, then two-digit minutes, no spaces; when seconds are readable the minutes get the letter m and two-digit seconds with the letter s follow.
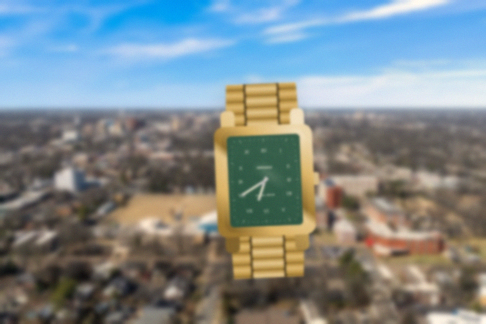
6h40
